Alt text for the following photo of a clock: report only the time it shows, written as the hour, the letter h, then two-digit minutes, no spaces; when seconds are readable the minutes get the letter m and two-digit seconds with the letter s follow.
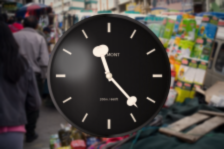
11h23
